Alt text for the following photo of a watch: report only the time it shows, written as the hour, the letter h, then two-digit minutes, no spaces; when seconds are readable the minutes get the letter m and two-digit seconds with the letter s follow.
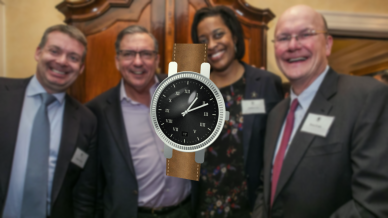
1h11
